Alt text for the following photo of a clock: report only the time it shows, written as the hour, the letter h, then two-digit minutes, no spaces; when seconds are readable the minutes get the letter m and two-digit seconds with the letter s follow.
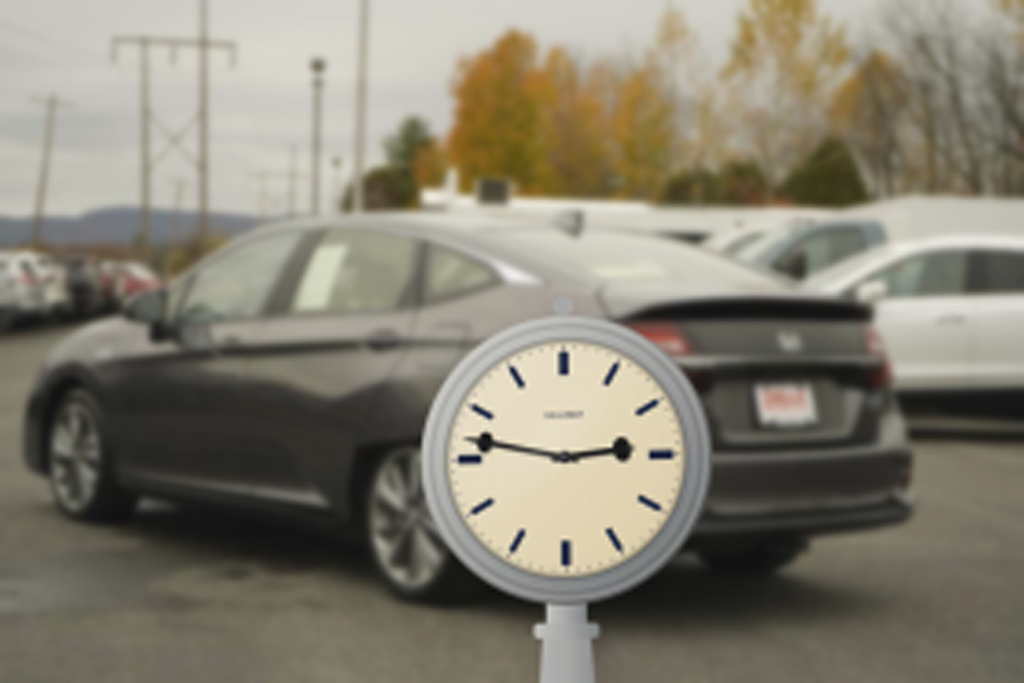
2h47
